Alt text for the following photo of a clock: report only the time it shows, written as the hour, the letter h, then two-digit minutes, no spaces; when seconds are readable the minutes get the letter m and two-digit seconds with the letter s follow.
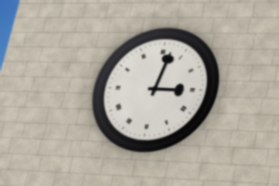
3h02
